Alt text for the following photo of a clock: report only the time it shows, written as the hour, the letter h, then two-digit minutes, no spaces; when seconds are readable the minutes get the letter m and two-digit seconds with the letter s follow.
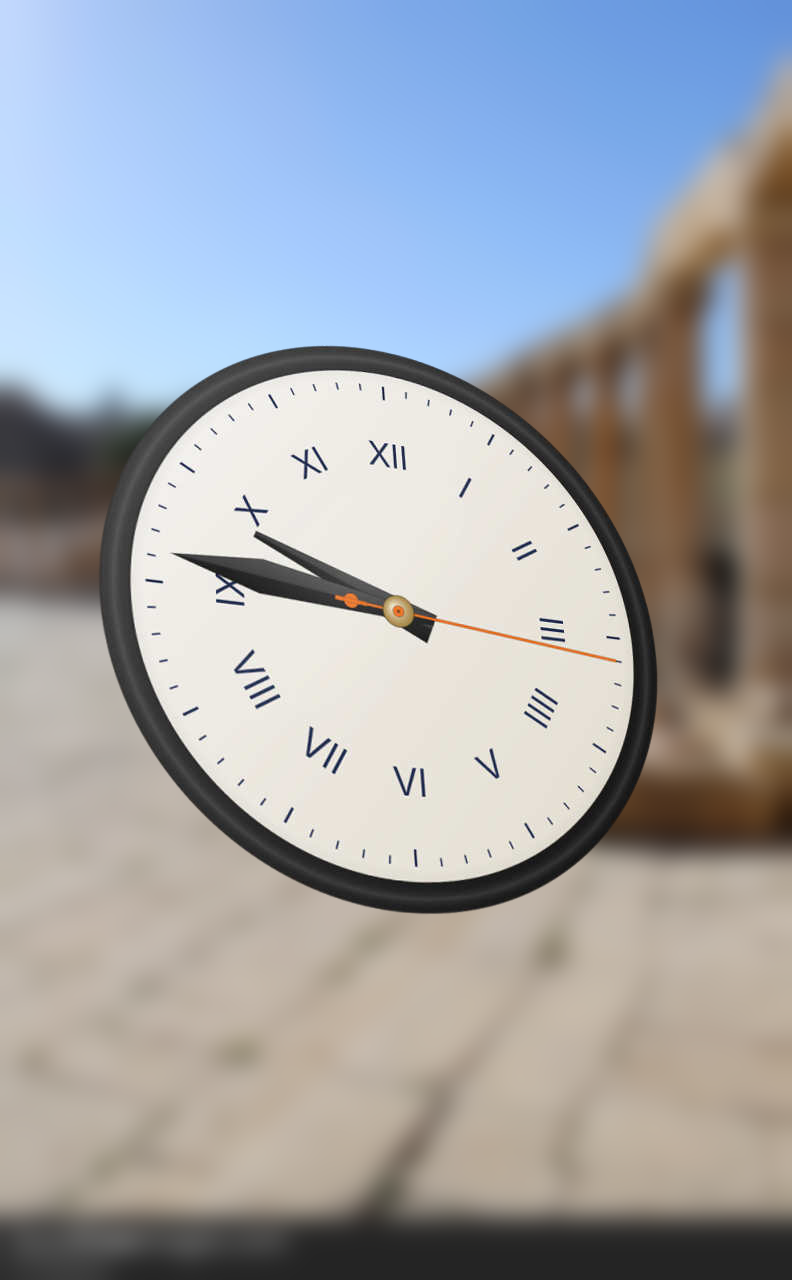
9h46m16s
